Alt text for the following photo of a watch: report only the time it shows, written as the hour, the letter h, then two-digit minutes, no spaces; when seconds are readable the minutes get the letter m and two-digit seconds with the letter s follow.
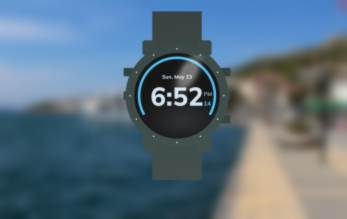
6h52
